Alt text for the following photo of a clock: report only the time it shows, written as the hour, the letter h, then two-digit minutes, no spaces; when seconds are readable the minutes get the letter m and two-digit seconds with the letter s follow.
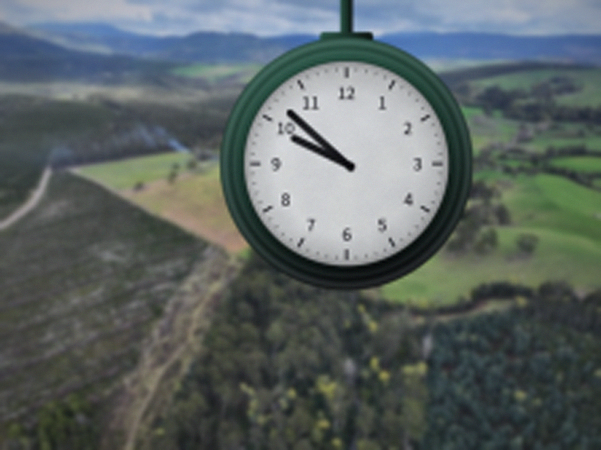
9h52
